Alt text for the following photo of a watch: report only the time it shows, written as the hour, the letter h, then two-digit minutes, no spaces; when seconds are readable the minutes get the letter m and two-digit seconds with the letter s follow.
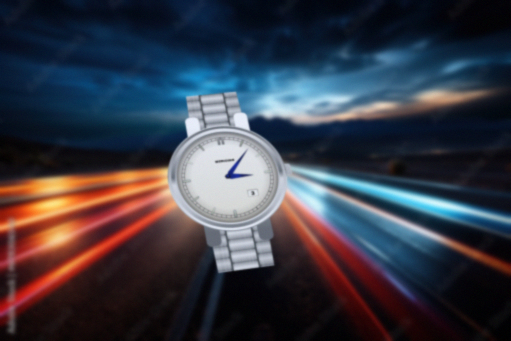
3h07
